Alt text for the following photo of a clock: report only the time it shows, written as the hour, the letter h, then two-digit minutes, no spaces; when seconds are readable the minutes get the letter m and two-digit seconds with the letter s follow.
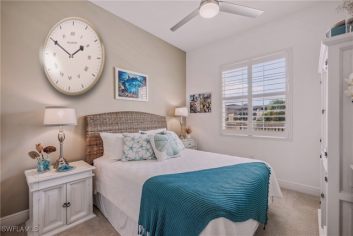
1h50
